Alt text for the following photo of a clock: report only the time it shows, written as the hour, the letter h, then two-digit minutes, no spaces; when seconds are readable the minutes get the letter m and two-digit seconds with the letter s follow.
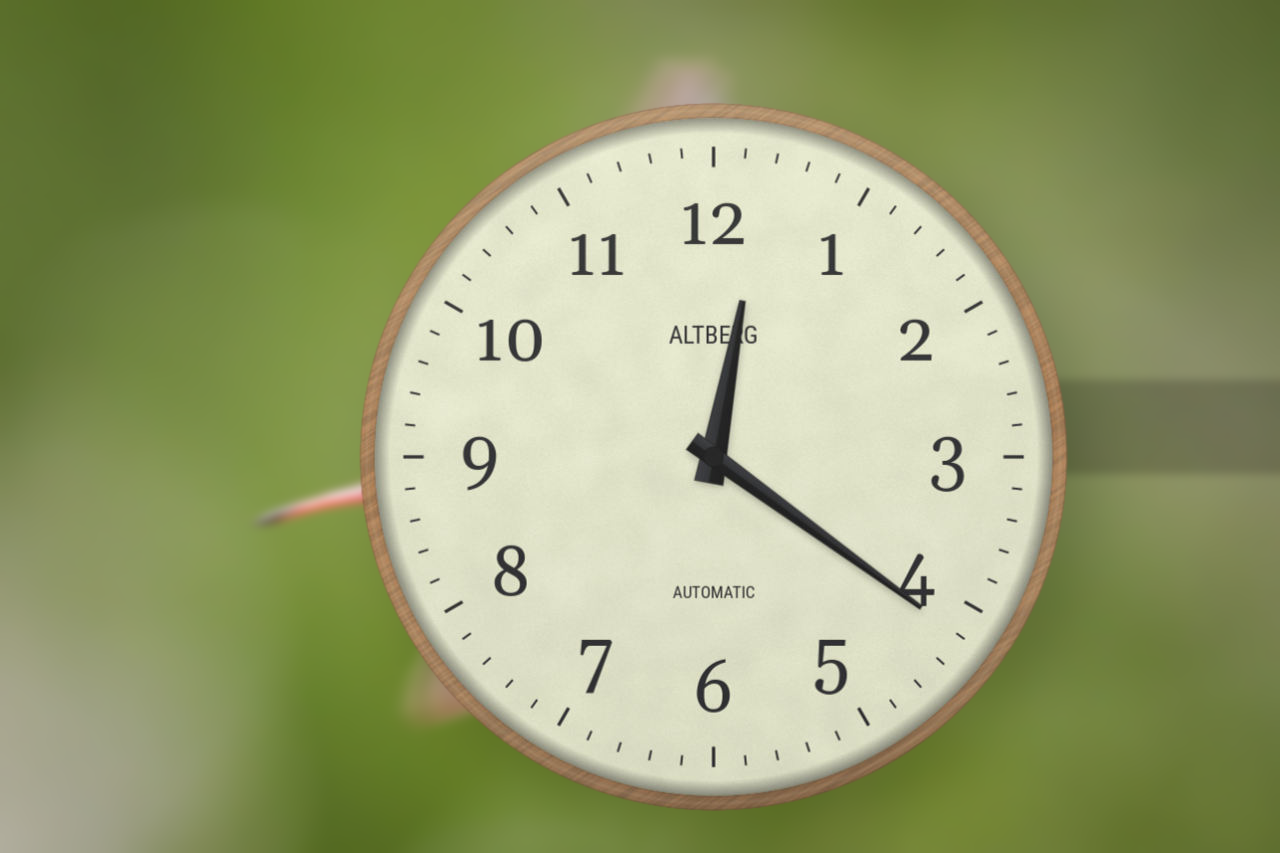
12h21
